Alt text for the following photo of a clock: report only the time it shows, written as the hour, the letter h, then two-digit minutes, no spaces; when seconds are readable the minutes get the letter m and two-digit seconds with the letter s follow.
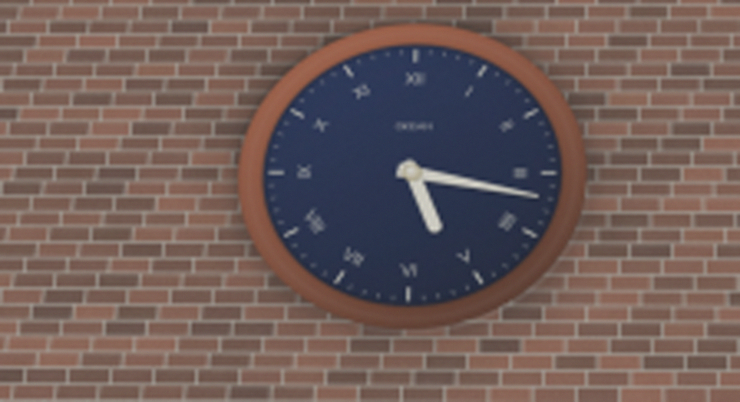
5h17
